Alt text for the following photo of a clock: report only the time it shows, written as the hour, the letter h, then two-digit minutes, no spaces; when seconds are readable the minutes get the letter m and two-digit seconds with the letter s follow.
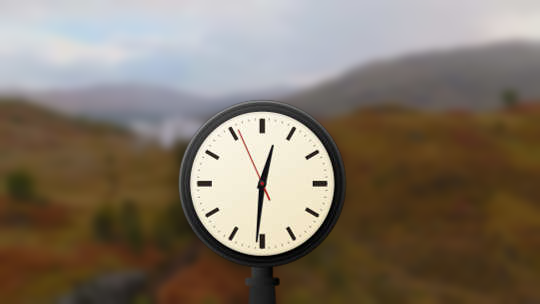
12h30m56s
